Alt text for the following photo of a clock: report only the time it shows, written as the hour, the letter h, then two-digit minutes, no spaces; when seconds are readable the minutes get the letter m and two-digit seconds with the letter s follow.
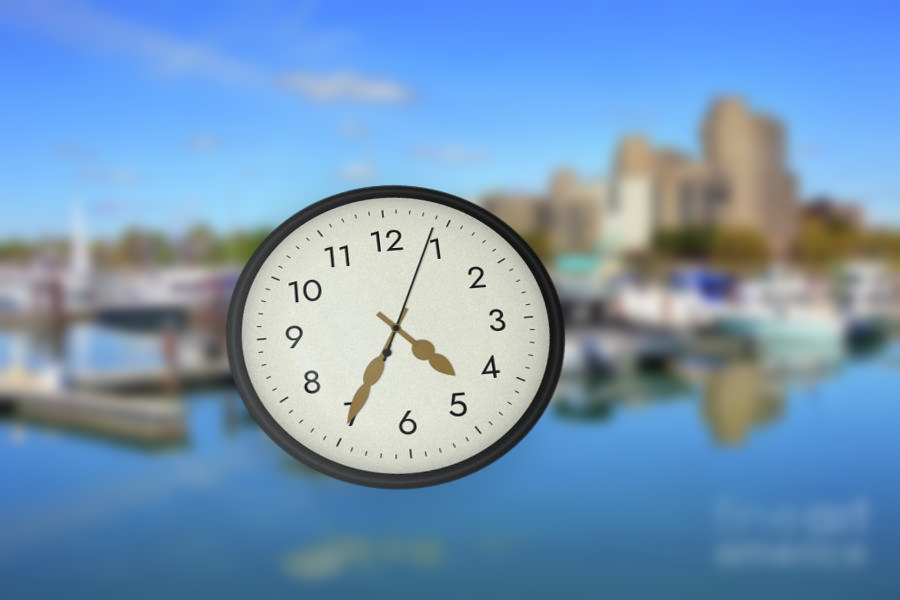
4h35m04s
